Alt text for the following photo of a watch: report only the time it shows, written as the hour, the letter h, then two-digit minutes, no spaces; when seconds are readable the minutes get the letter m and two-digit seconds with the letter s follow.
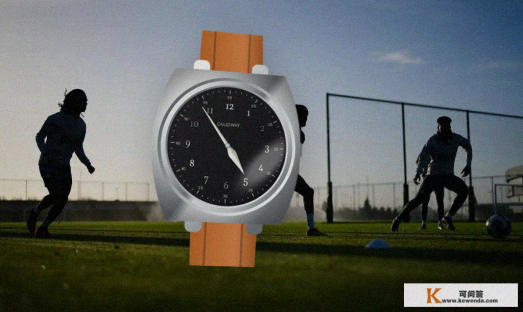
4h54
